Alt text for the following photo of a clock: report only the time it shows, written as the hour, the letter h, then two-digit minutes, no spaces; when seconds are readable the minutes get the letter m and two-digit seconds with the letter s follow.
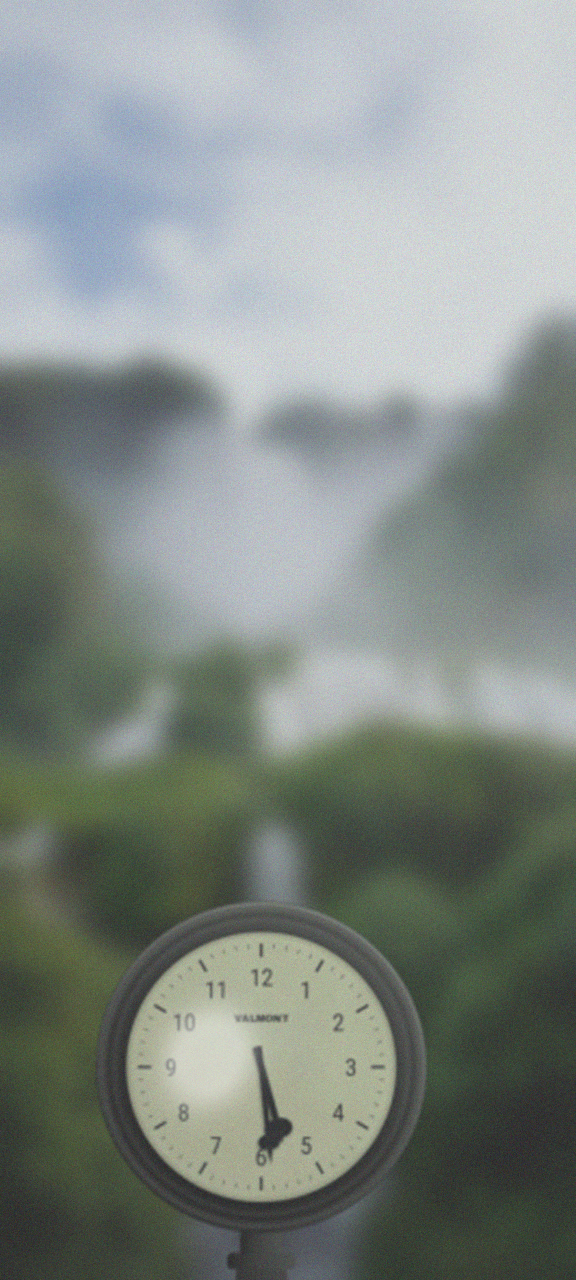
5h29
